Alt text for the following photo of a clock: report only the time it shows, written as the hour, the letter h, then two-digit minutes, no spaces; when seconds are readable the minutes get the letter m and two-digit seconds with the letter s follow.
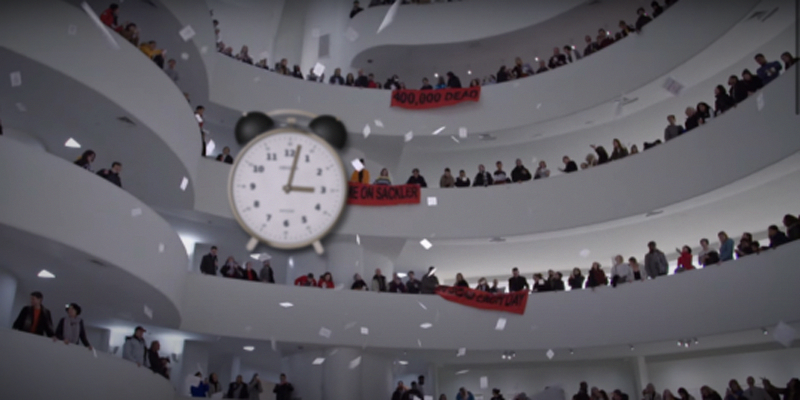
3h02
